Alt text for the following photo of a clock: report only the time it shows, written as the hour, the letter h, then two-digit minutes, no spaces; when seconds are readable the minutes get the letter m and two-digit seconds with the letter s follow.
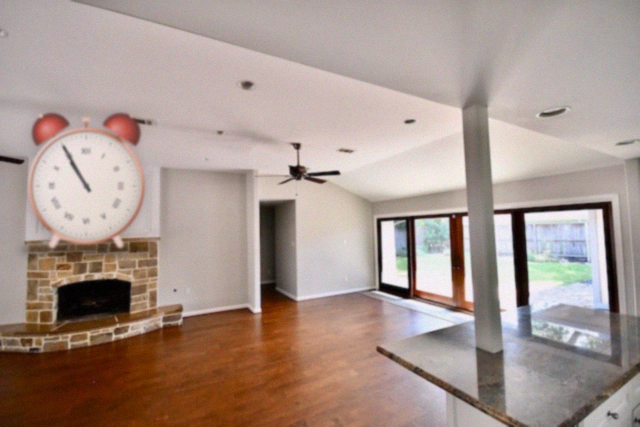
10h55
